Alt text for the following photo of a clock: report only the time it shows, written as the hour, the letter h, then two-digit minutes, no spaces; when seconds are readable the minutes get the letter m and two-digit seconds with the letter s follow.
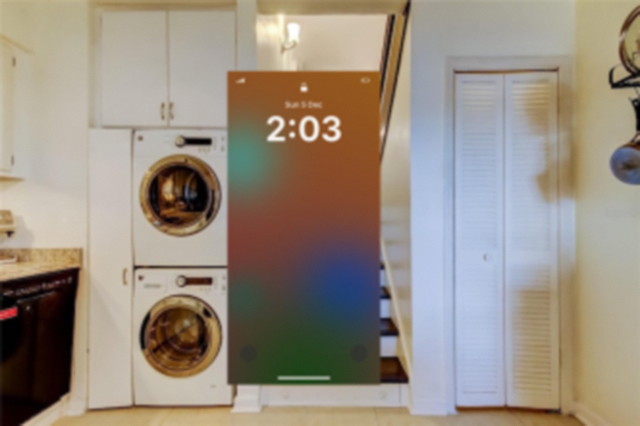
2h03
